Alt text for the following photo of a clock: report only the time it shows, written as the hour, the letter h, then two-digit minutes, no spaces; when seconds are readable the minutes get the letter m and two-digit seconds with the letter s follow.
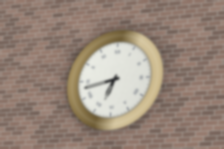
6h43
